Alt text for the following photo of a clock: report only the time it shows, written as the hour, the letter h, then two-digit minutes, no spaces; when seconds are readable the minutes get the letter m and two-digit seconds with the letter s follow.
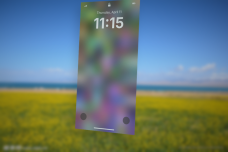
11h15
